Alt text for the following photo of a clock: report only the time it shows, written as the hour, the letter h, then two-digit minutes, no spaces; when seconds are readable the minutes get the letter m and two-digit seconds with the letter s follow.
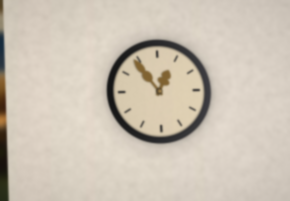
12h54
